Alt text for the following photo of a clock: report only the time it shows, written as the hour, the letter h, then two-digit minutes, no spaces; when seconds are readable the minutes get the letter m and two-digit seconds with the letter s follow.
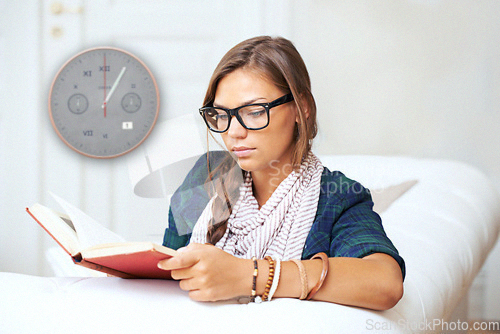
1h05
